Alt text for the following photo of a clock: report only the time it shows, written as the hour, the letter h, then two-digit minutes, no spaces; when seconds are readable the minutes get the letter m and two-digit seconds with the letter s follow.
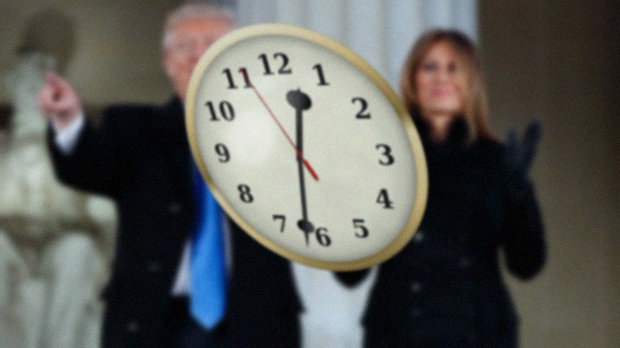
12h31m56s
